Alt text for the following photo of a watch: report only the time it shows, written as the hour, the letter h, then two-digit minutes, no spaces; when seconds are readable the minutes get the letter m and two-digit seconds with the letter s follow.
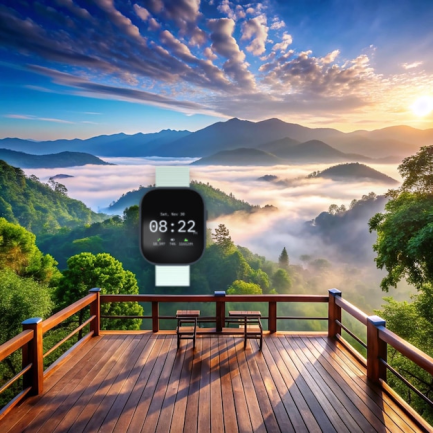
8h22
